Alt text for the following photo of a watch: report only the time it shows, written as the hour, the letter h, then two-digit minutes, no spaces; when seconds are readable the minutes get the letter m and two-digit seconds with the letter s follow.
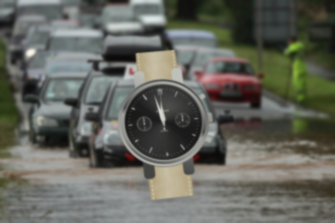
11h58
